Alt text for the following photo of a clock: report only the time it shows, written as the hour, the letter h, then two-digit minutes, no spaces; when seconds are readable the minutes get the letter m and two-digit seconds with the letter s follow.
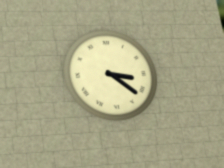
3h22
